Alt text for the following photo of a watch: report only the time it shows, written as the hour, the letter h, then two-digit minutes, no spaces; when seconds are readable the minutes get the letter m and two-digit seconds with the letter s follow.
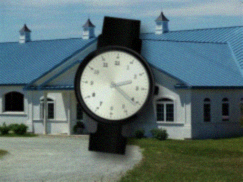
2h21
